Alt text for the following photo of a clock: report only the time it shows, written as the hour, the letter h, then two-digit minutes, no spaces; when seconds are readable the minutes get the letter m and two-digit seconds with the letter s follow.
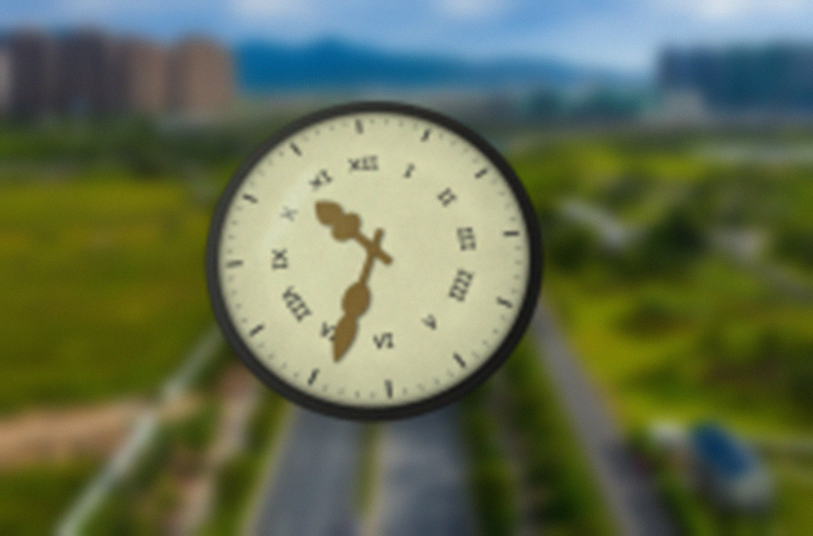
10h34
